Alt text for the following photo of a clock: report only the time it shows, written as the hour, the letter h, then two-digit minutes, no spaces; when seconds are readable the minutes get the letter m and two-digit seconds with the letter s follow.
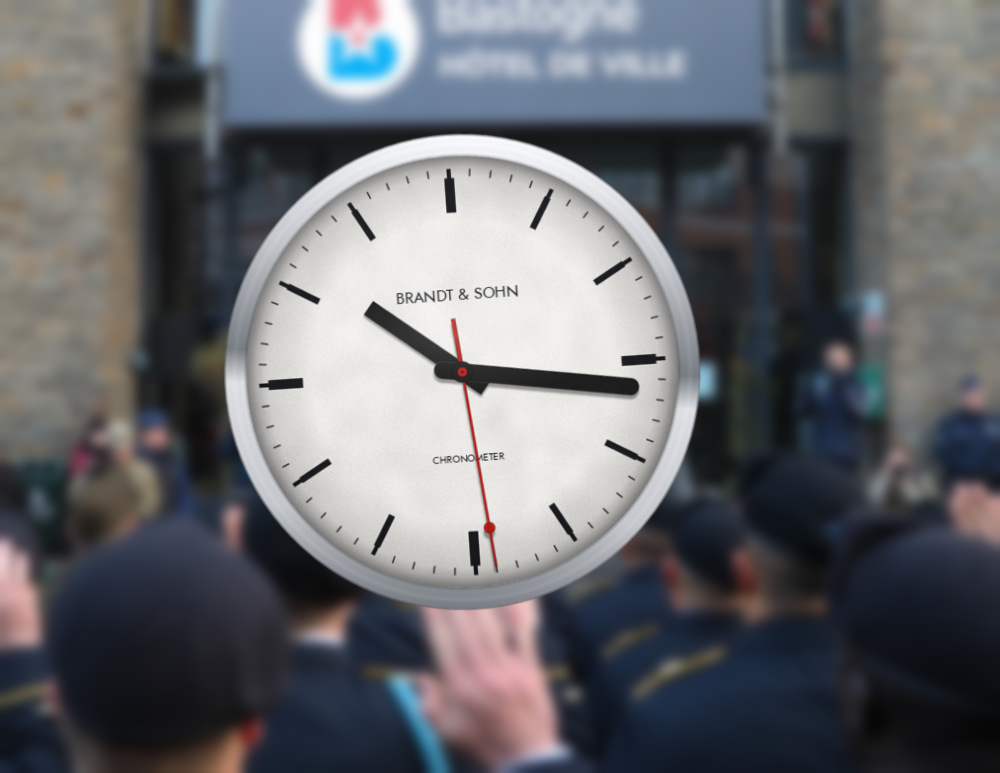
10h16m29s
